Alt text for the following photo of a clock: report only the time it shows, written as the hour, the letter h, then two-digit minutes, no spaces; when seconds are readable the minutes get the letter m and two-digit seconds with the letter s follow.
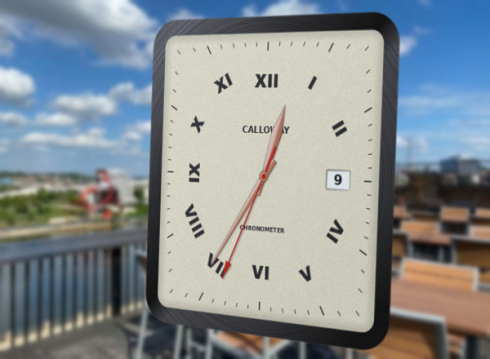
12h35m34s
